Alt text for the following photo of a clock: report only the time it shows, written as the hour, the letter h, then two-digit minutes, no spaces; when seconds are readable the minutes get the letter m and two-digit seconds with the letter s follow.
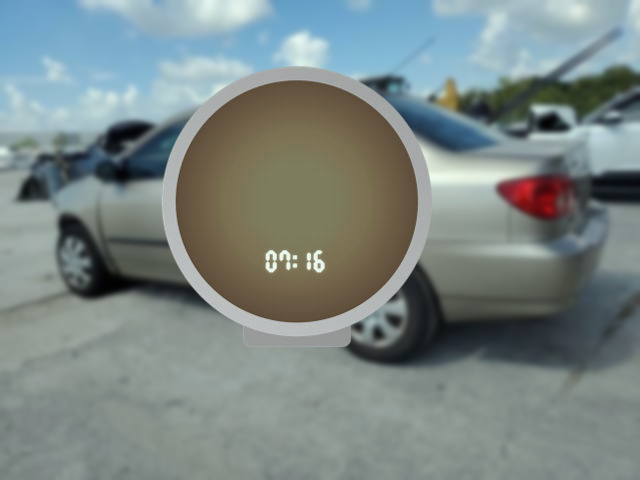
7h16
